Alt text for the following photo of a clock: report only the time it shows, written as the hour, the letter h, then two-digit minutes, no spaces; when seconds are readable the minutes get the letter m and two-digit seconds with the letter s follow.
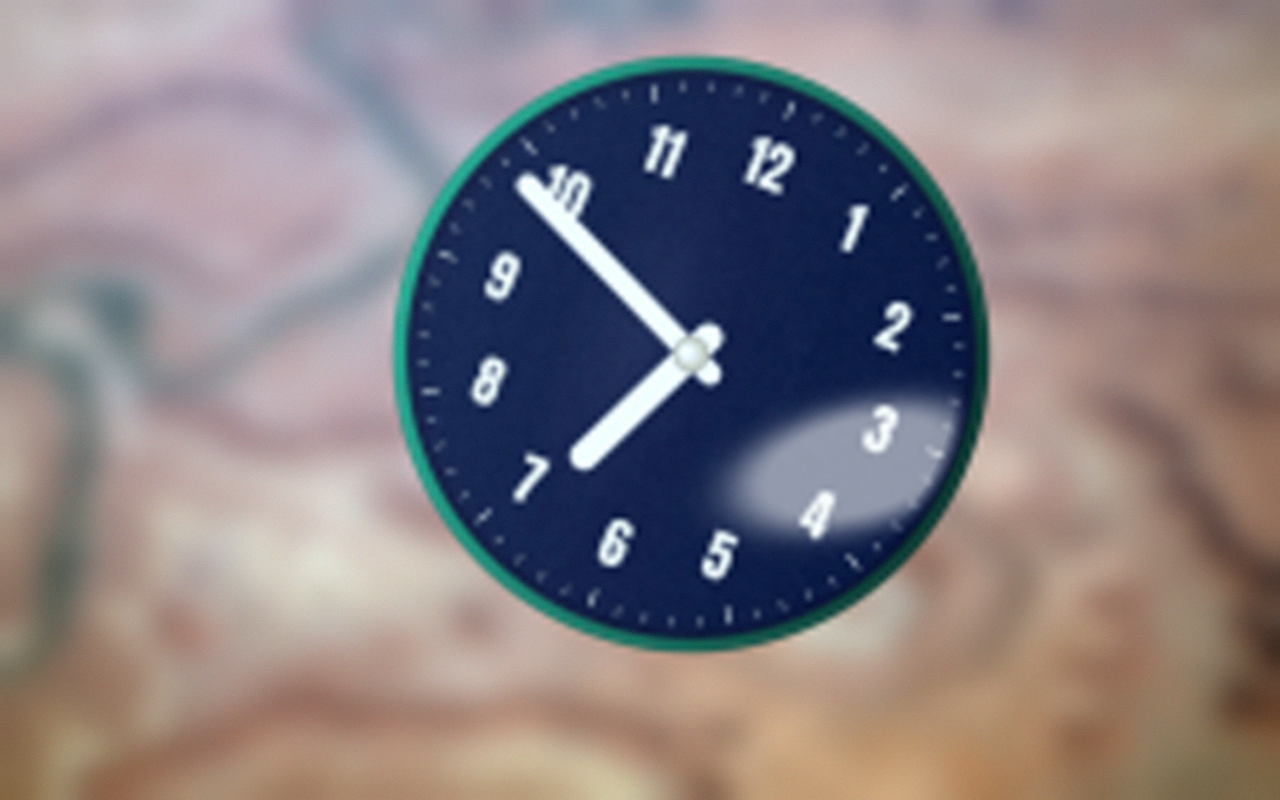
6h49
